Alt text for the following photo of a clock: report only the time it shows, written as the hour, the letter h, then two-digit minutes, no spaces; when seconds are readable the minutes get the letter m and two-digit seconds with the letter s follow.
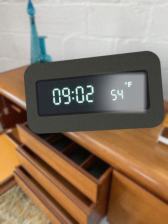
9h02
